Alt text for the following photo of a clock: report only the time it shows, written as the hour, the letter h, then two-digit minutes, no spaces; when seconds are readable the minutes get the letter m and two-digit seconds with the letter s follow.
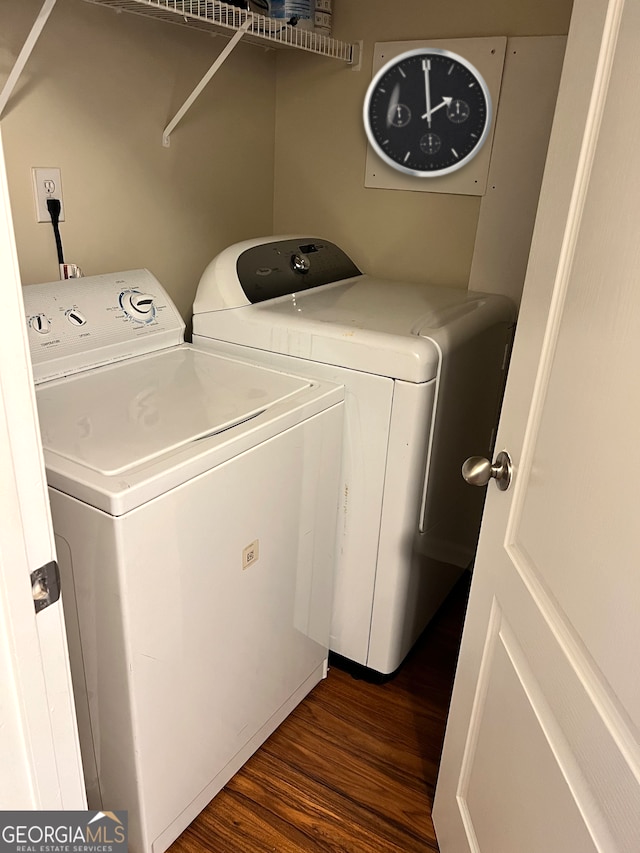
2h00
